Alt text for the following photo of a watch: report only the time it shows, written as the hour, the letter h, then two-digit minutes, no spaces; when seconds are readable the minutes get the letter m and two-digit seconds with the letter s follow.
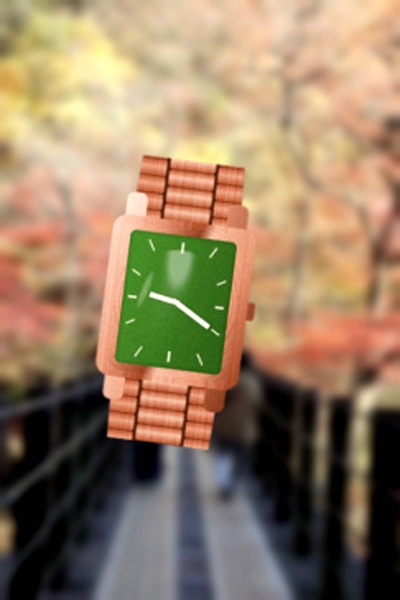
9h20
